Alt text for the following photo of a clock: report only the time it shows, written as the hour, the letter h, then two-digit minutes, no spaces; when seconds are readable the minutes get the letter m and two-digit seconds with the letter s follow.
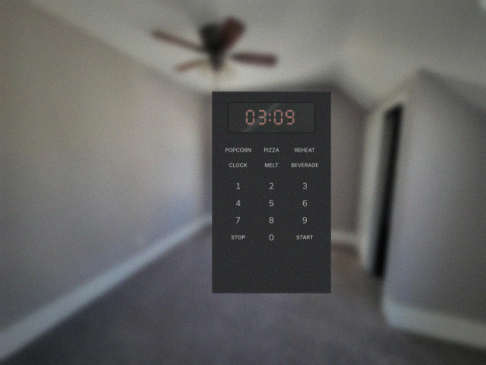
3h09
